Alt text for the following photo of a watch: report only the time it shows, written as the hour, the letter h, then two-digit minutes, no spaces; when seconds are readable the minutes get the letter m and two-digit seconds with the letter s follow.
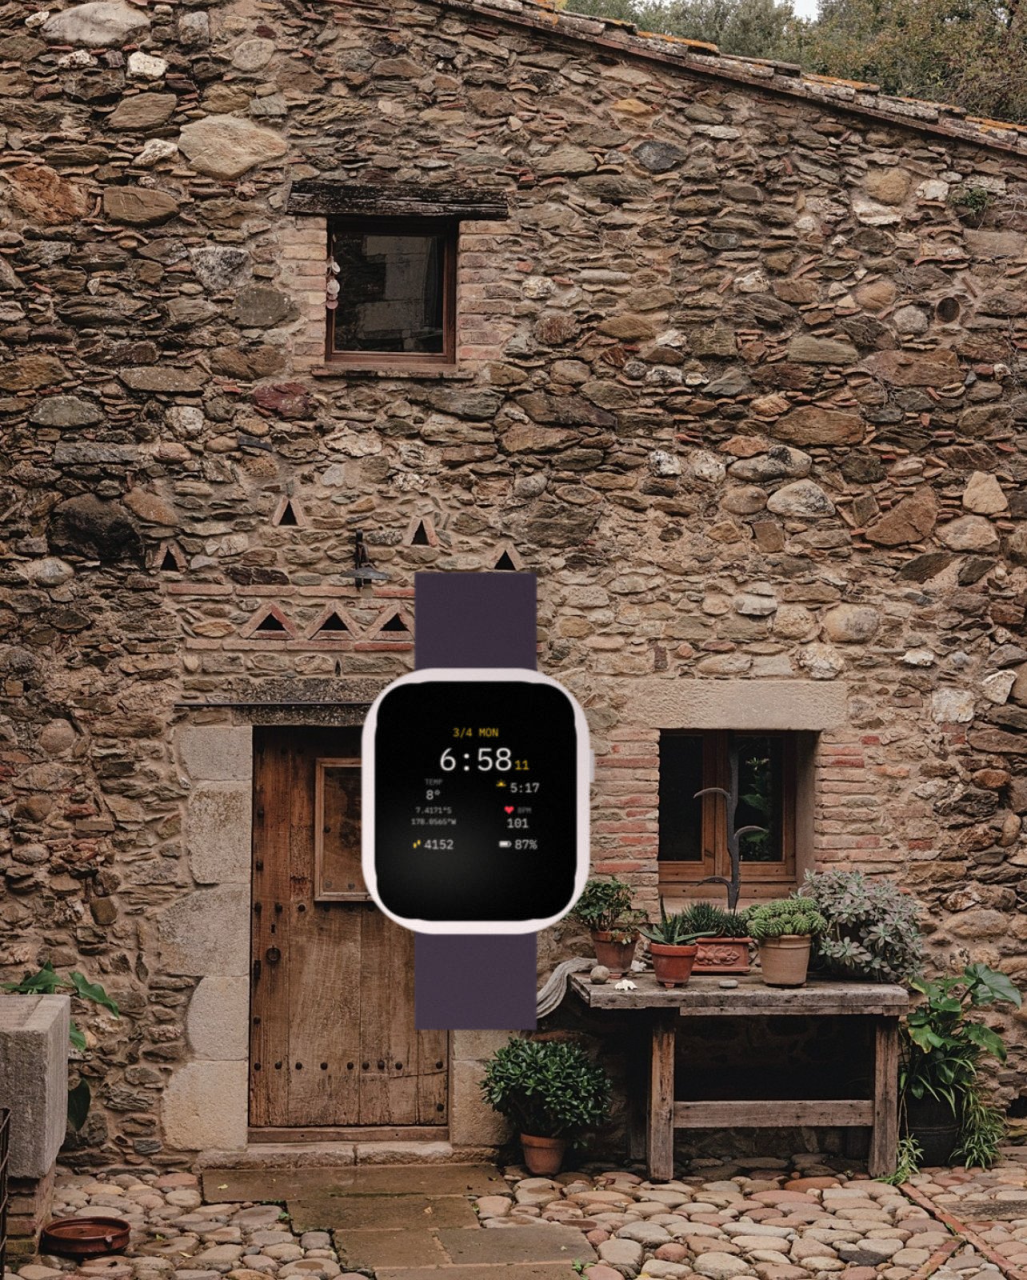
6h58m11s
